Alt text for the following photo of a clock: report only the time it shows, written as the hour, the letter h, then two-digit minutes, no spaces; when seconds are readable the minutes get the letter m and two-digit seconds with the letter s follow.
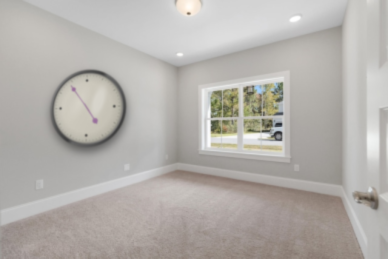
4h54
